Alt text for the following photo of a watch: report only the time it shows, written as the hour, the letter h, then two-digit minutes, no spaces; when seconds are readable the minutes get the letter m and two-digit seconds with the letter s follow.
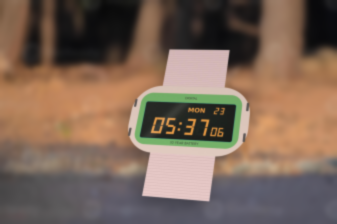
5h37
